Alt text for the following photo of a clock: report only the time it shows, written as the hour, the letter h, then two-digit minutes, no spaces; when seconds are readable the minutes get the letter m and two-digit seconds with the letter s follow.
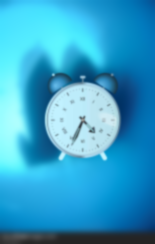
4h34
